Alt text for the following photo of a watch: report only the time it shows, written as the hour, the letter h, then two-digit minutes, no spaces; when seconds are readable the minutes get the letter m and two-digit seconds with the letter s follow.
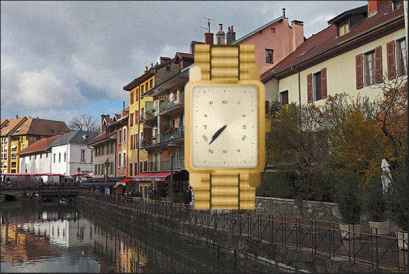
7h37
